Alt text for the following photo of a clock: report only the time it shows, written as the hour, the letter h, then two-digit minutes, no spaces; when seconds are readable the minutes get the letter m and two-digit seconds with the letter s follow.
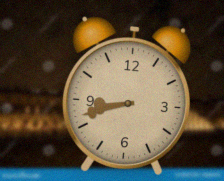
8h42
